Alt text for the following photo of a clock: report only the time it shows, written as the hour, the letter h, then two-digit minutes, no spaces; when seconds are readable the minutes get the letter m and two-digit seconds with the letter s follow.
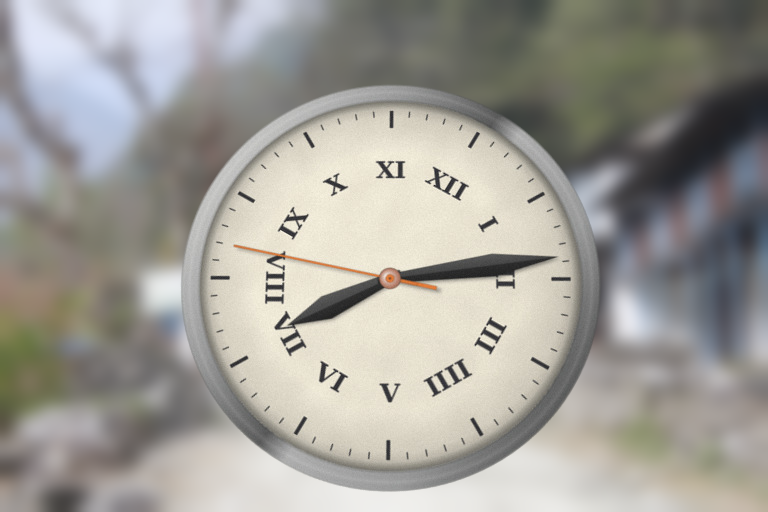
7h08m42s
